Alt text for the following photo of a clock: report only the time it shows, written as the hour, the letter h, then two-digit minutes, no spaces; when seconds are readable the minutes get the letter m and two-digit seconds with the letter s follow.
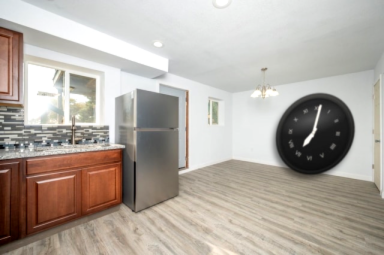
7h01
